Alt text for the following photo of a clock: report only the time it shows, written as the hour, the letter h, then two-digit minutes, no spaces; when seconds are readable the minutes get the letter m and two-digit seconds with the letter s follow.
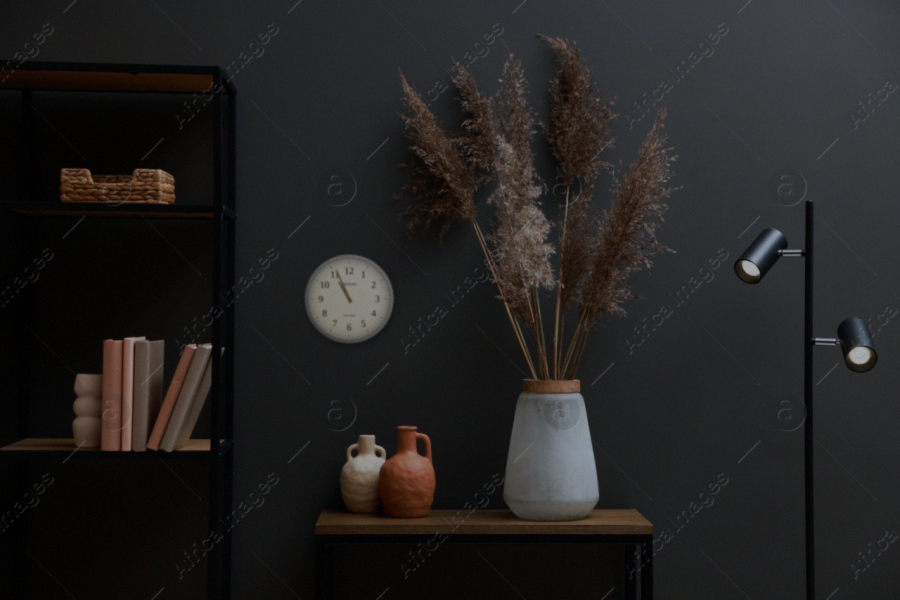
10h56
